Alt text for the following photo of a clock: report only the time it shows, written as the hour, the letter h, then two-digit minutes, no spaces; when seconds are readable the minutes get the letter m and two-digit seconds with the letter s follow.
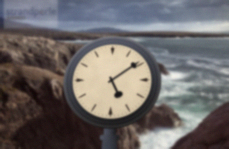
5h09
